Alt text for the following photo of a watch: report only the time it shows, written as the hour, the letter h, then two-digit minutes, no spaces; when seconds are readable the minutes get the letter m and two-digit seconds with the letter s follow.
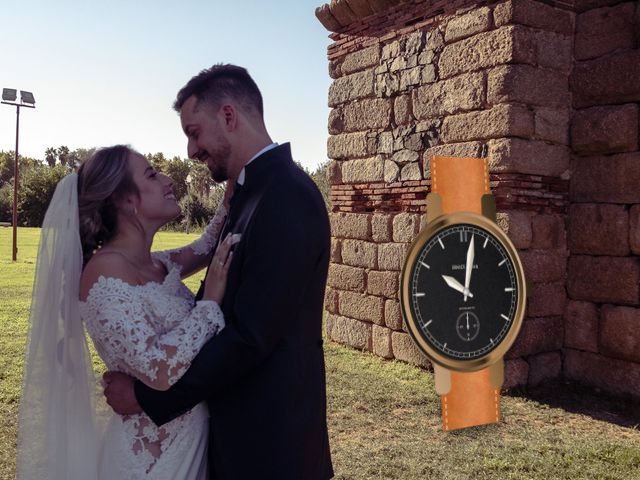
10h02
